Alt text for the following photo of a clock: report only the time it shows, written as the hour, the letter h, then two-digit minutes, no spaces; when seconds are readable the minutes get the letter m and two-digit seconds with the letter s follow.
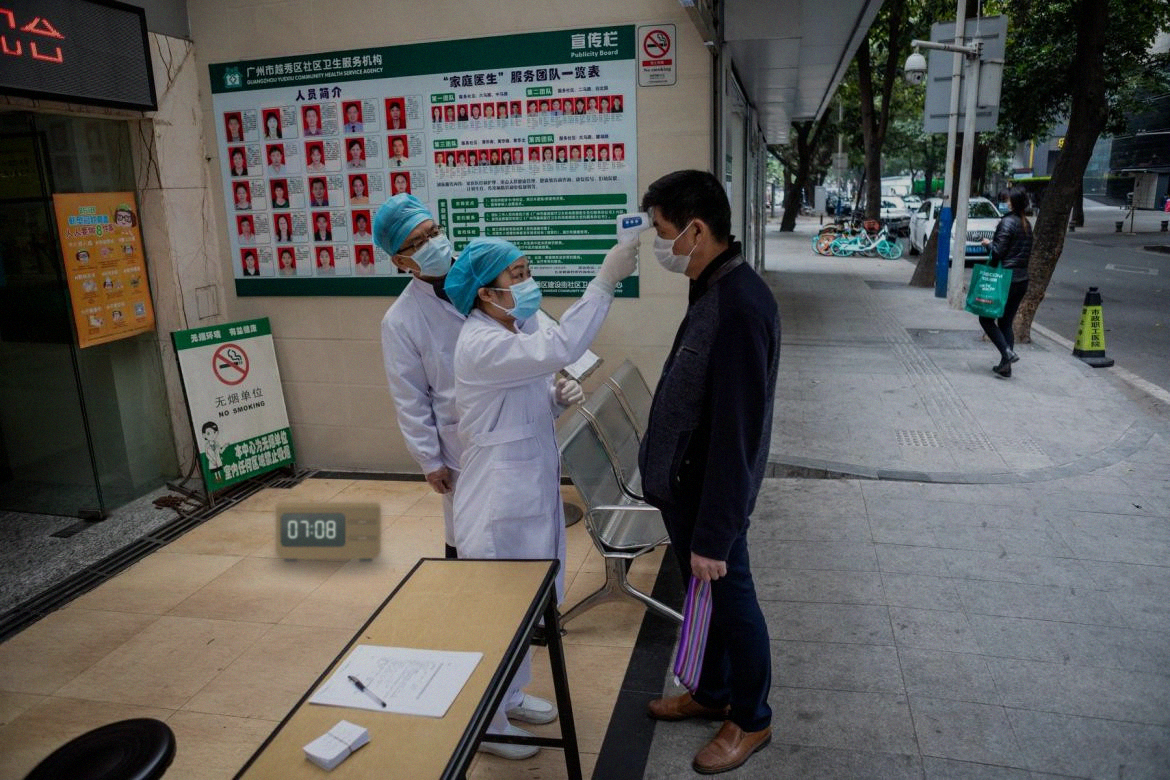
7h08
